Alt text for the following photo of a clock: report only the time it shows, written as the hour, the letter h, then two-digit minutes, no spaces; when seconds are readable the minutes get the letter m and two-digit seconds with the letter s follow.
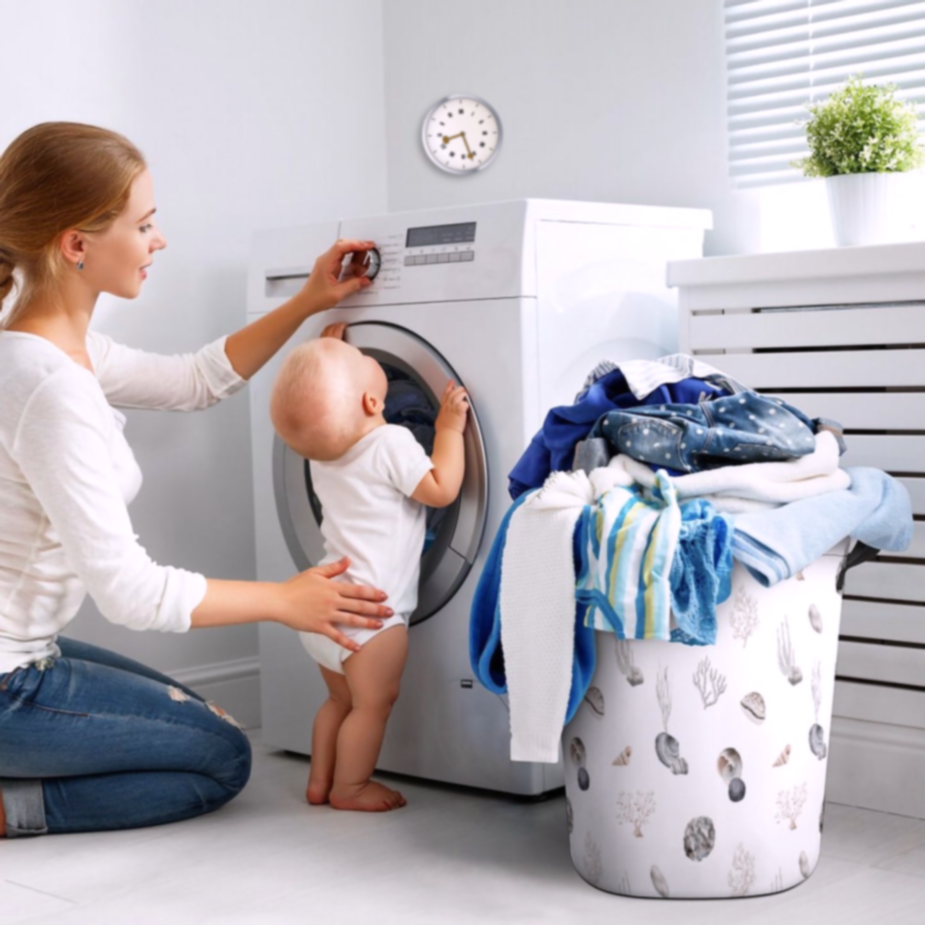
8h27
